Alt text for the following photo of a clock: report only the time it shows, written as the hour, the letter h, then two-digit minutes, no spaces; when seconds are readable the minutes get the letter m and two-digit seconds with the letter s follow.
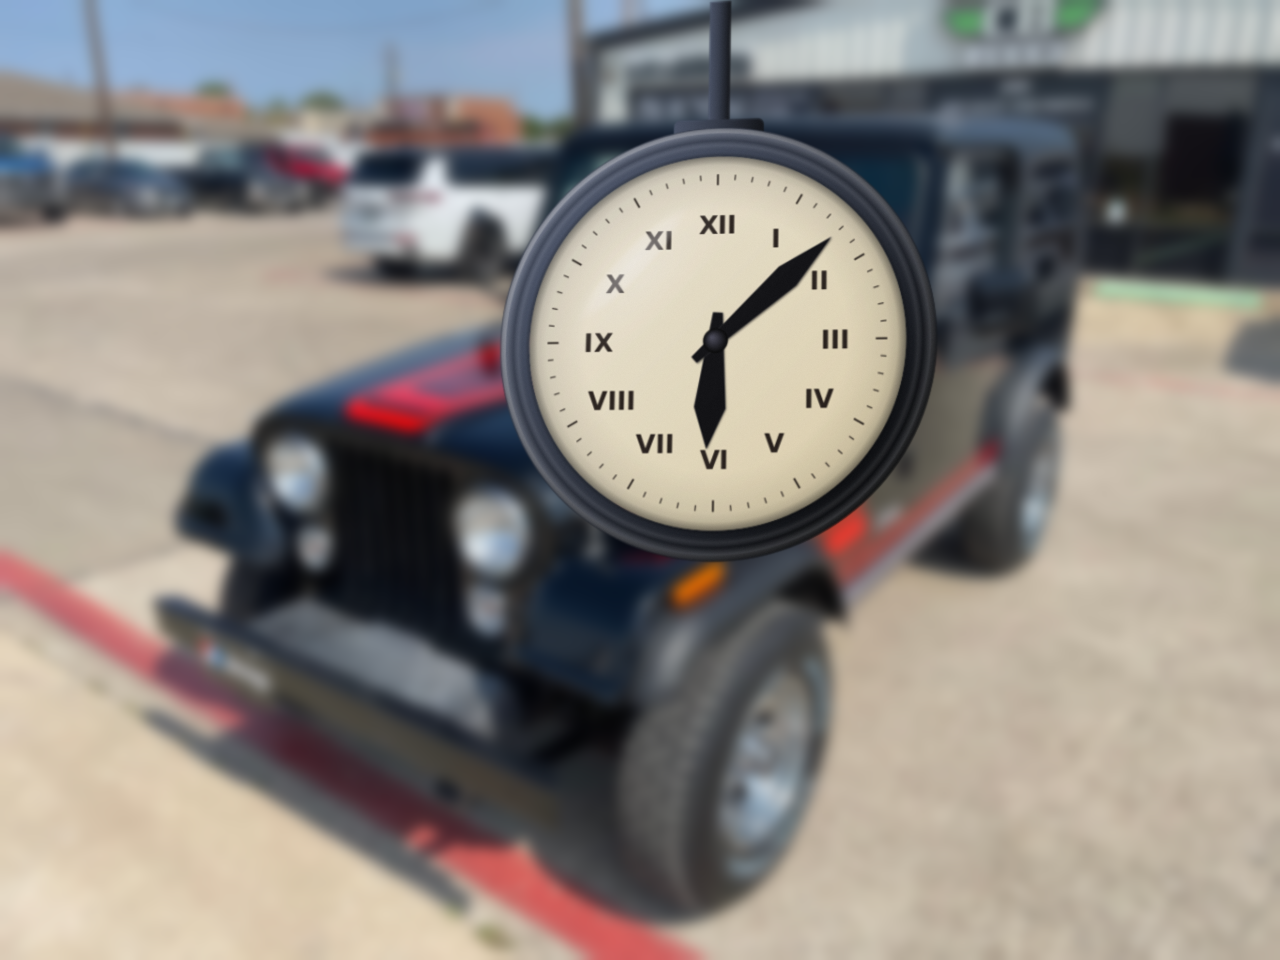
6h08
